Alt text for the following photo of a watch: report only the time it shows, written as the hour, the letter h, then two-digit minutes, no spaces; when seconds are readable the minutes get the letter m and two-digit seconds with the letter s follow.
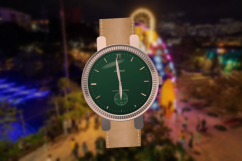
5h59
